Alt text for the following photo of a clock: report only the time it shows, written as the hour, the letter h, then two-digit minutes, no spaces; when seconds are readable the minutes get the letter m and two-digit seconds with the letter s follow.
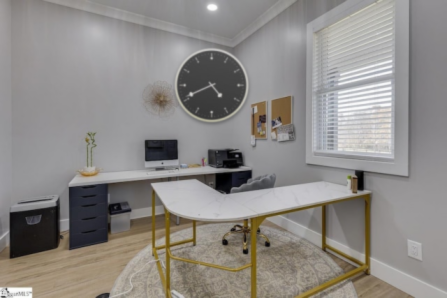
4h41
